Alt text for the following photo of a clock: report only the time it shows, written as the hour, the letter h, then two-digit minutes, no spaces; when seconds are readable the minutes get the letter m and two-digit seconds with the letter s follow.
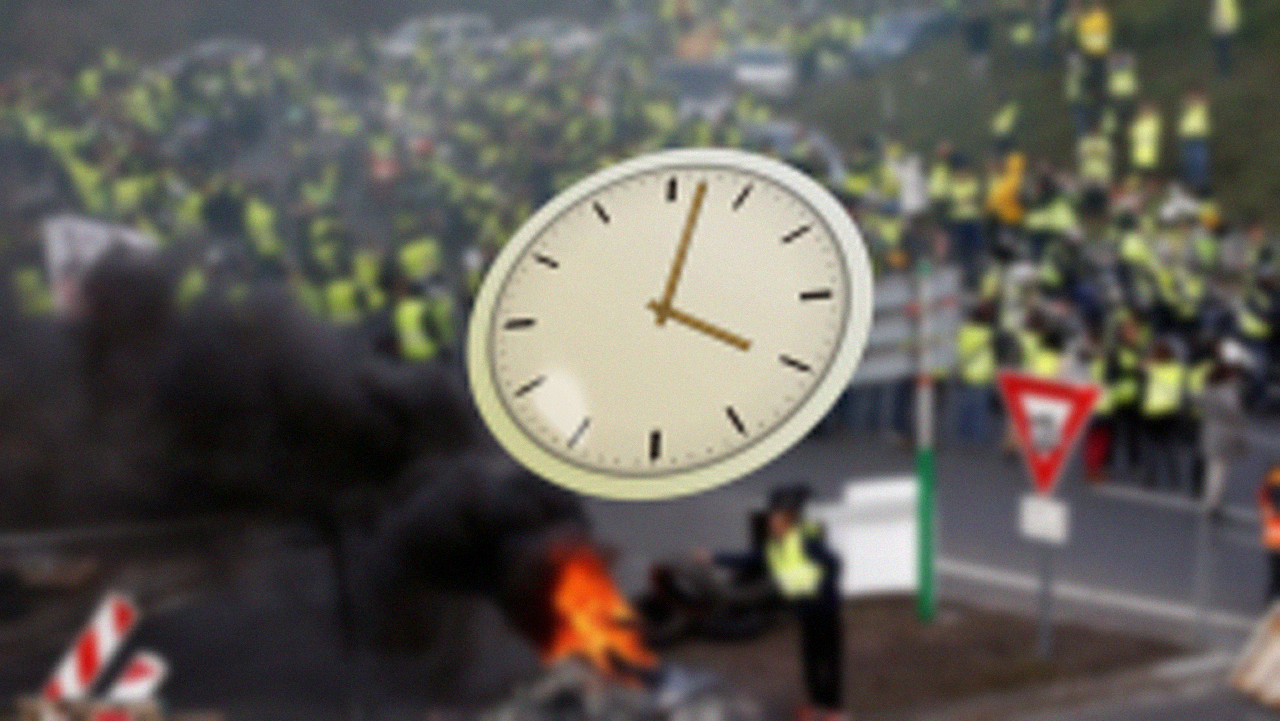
4h02
